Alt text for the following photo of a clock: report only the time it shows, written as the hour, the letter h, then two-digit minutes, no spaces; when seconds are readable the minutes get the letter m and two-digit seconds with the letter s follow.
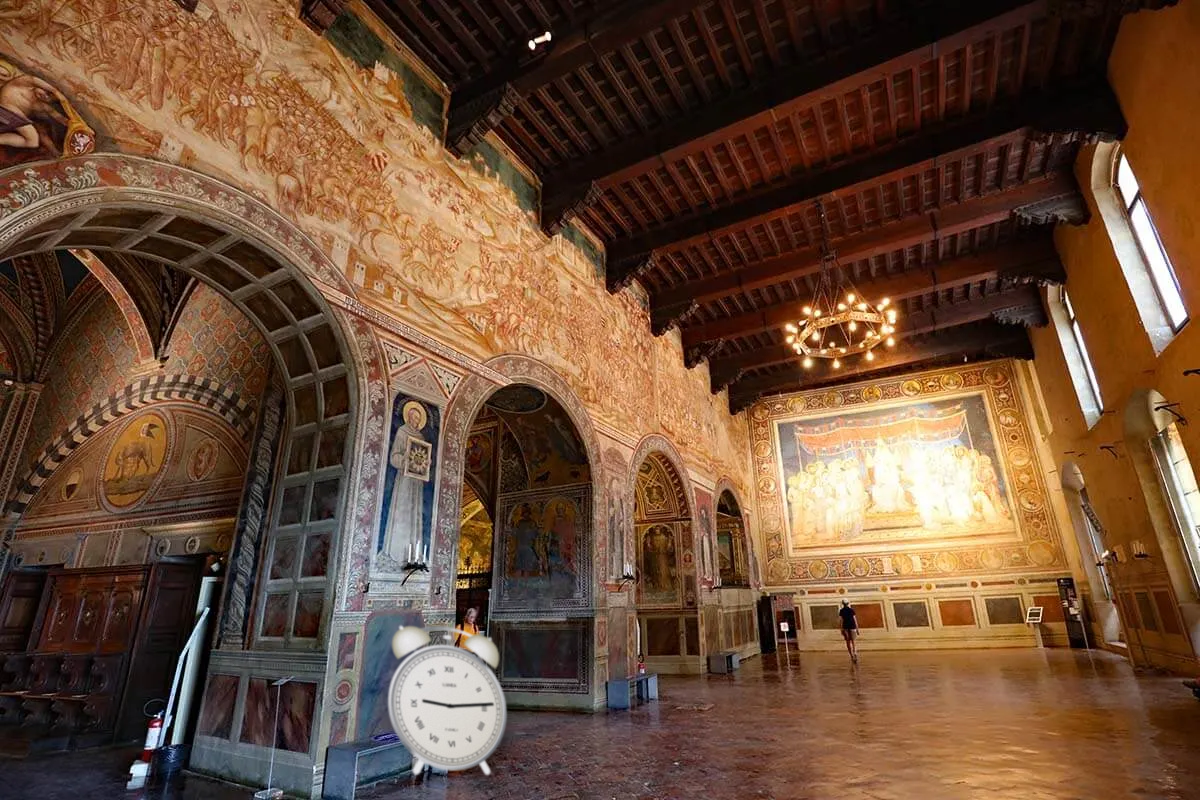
9h14
